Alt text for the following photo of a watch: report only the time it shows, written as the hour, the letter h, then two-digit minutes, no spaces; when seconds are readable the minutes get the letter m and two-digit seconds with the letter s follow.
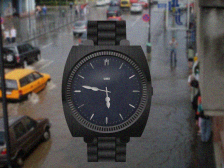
5h47
